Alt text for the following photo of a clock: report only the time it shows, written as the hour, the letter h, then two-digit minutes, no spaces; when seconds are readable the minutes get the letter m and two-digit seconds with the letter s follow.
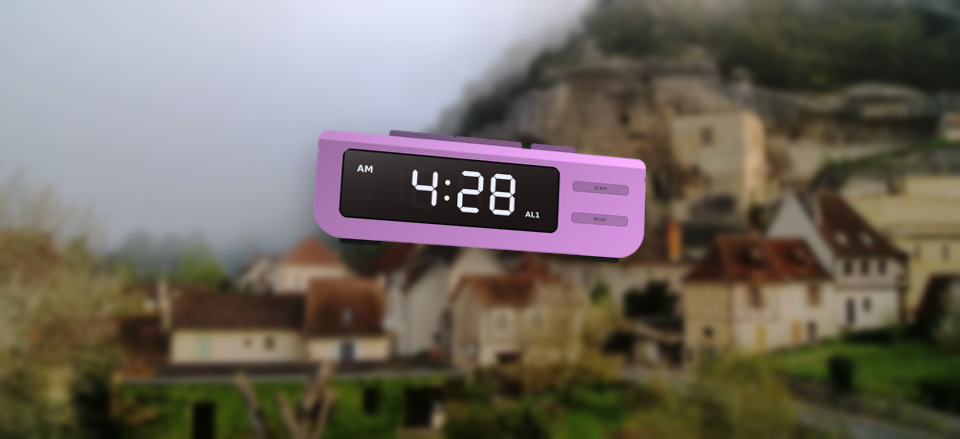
4h28
